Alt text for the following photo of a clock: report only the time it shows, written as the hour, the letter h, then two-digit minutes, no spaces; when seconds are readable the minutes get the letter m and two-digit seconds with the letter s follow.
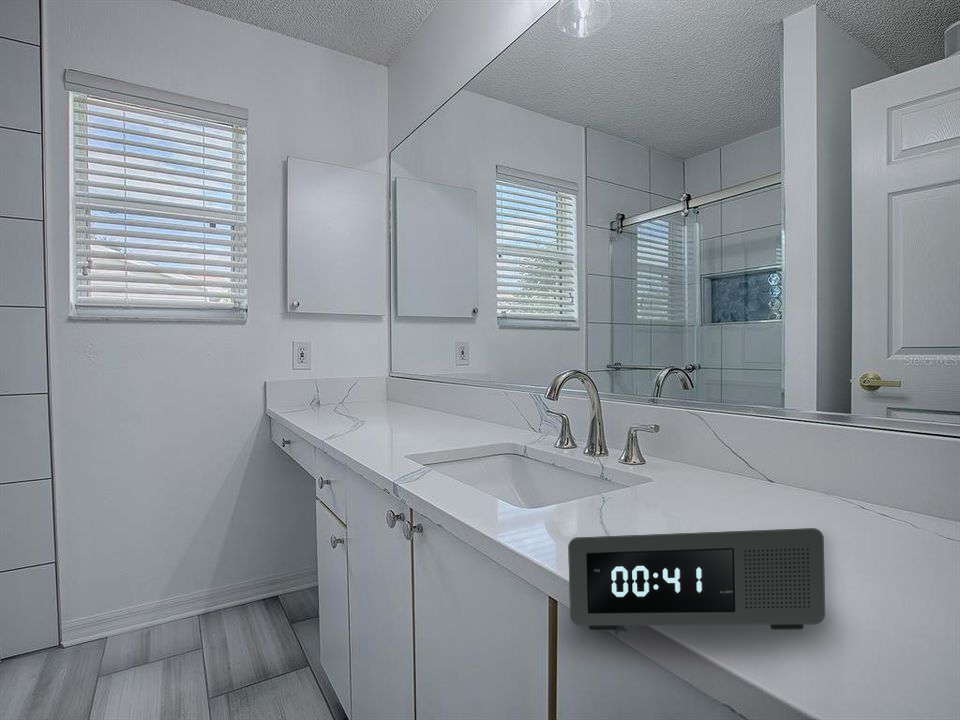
0h41
